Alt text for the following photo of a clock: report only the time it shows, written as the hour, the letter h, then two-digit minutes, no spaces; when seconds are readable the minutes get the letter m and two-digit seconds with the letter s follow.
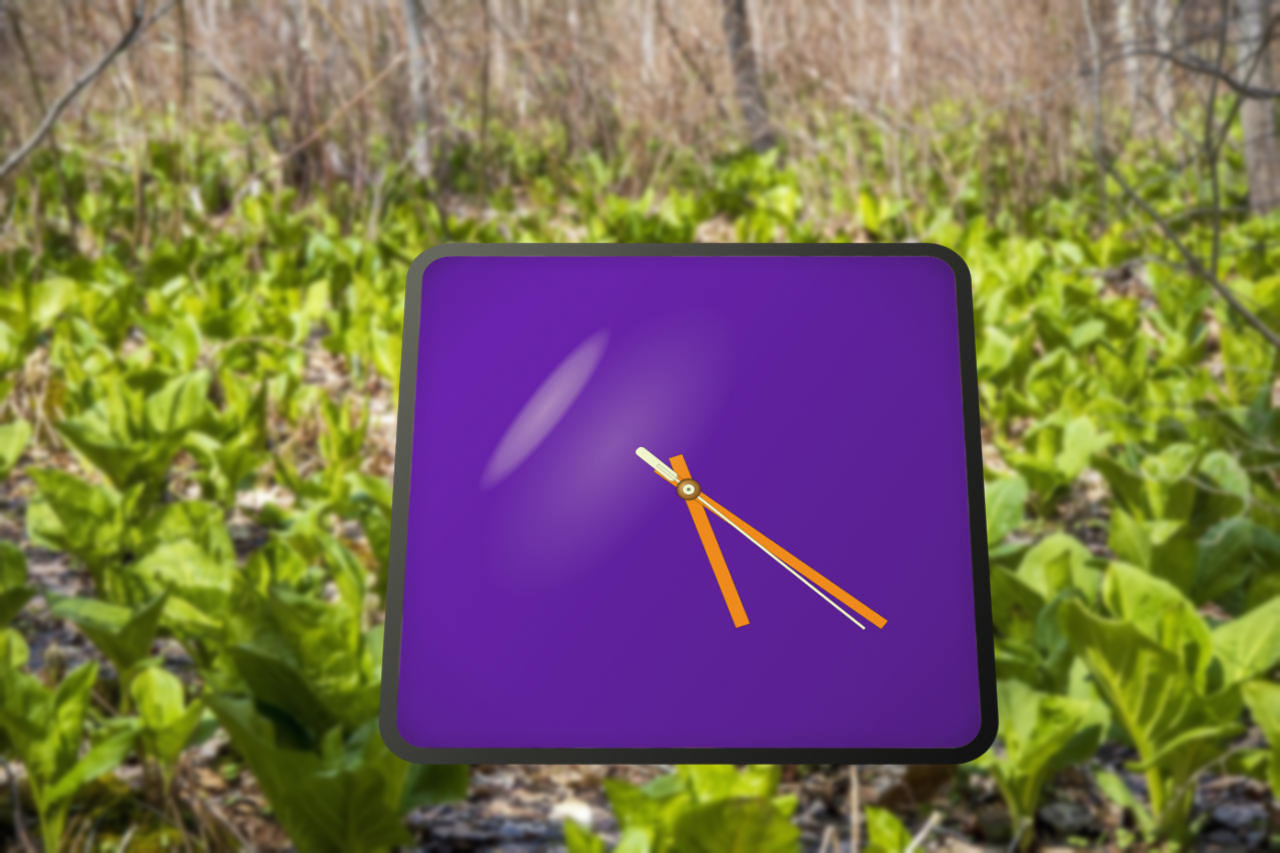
5h21m22s
